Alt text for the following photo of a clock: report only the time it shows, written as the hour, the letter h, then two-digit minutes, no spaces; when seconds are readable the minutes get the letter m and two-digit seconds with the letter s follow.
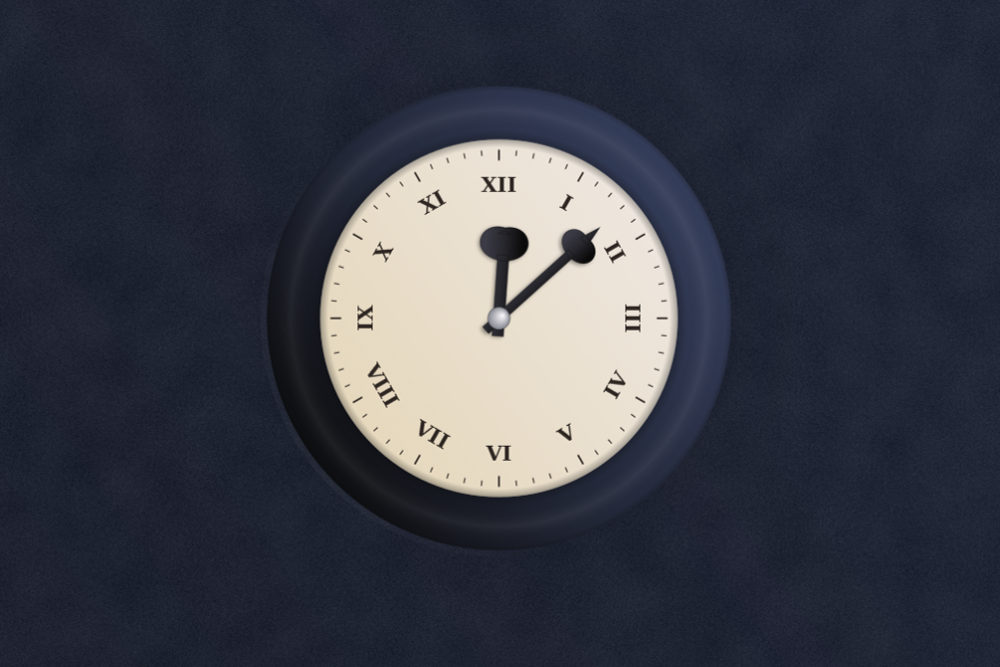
12h08
